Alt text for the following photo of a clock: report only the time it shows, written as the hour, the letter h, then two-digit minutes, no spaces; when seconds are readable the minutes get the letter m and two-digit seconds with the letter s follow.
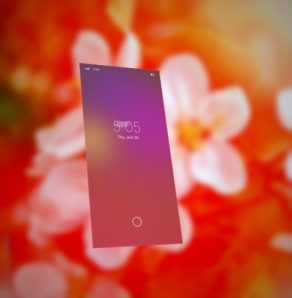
5h05
